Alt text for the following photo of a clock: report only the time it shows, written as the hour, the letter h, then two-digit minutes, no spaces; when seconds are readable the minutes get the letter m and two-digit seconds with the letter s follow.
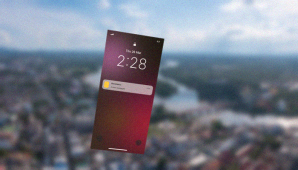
2h28
